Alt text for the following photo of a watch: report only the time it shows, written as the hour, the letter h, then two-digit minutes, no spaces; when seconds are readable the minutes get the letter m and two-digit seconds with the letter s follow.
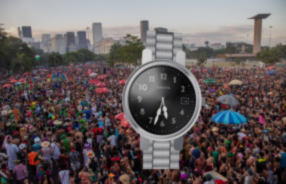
5h33
